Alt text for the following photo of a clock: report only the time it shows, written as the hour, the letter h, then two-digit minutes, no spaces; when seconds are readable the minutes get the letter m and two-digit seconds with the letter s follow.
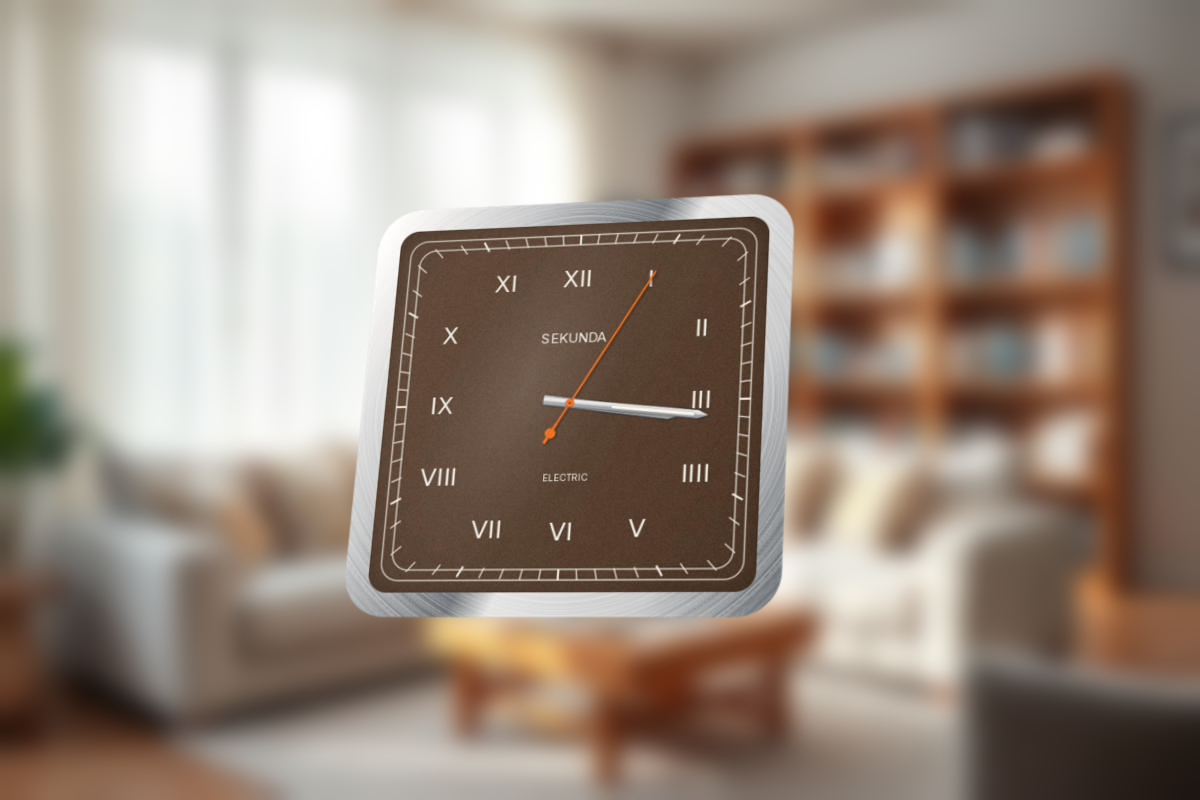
3h16m05s
